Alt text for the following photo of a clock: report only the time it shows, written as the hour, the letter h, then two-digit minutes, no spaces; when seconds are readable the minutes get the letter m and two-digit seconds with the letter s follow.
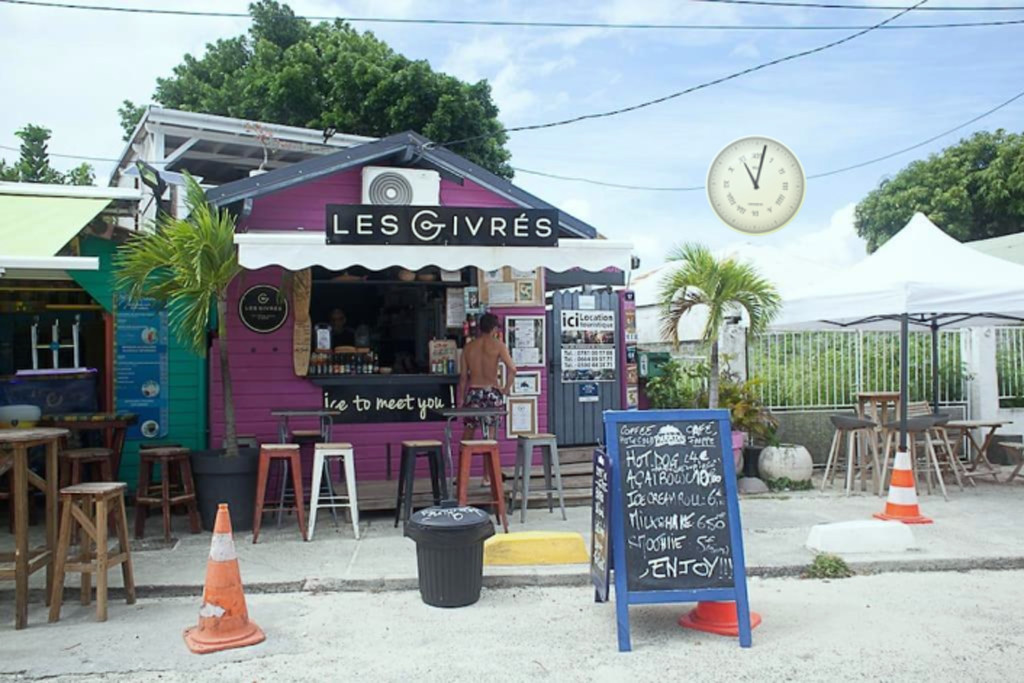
11h02
